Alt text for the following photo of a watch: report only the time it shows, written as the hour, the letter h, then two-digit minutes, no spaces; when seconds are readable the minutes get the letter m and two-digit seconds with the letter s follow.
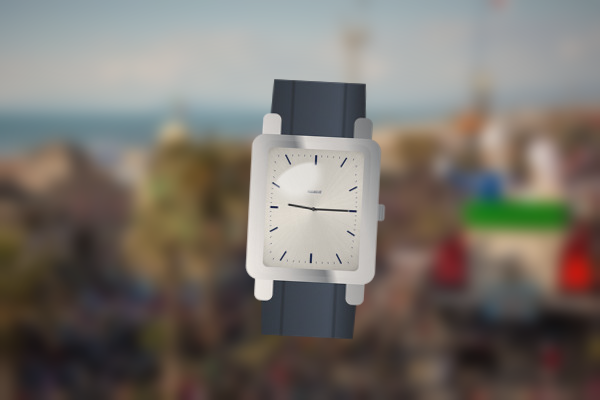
9h15
